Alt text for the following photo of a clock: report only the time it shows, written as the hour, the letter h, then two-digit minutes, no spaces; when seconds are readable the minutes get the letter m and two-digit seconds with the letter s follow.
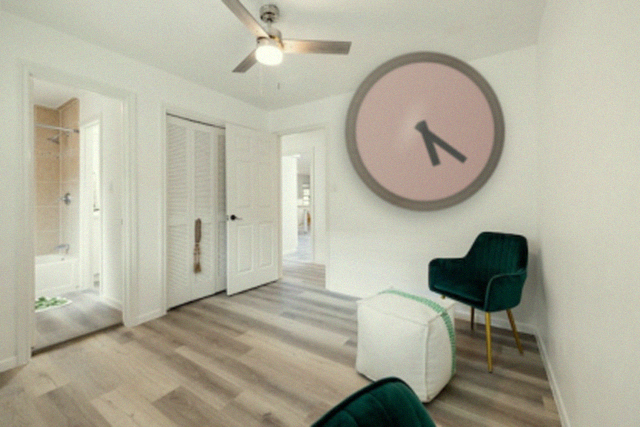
5h21
